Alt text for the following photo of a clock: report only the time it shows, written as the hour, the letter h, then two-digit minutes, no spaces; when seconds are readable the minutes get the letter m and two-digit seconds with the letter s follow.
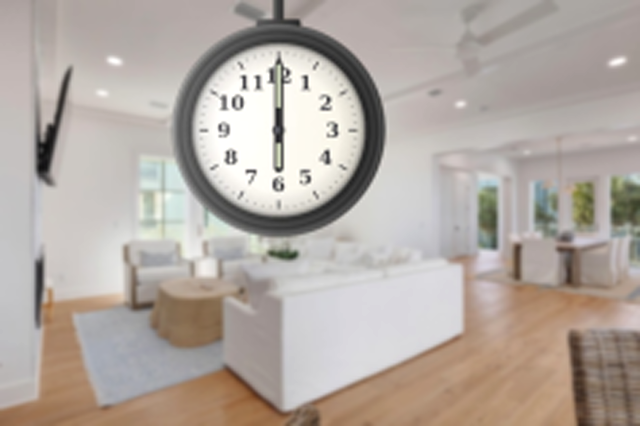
6h00
